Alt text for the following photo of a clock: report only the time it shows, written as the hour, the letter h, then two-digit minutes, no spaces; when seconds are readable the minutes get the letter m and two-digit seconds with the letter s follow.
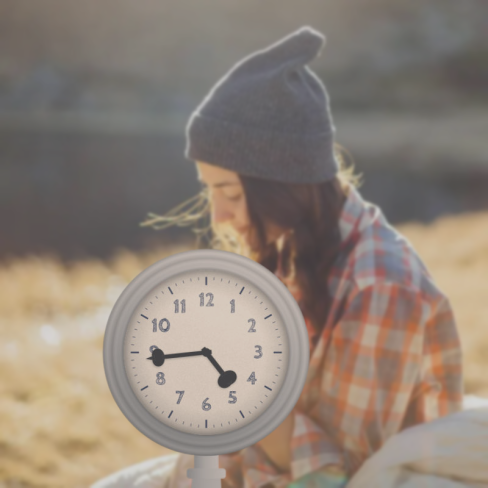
4h44
